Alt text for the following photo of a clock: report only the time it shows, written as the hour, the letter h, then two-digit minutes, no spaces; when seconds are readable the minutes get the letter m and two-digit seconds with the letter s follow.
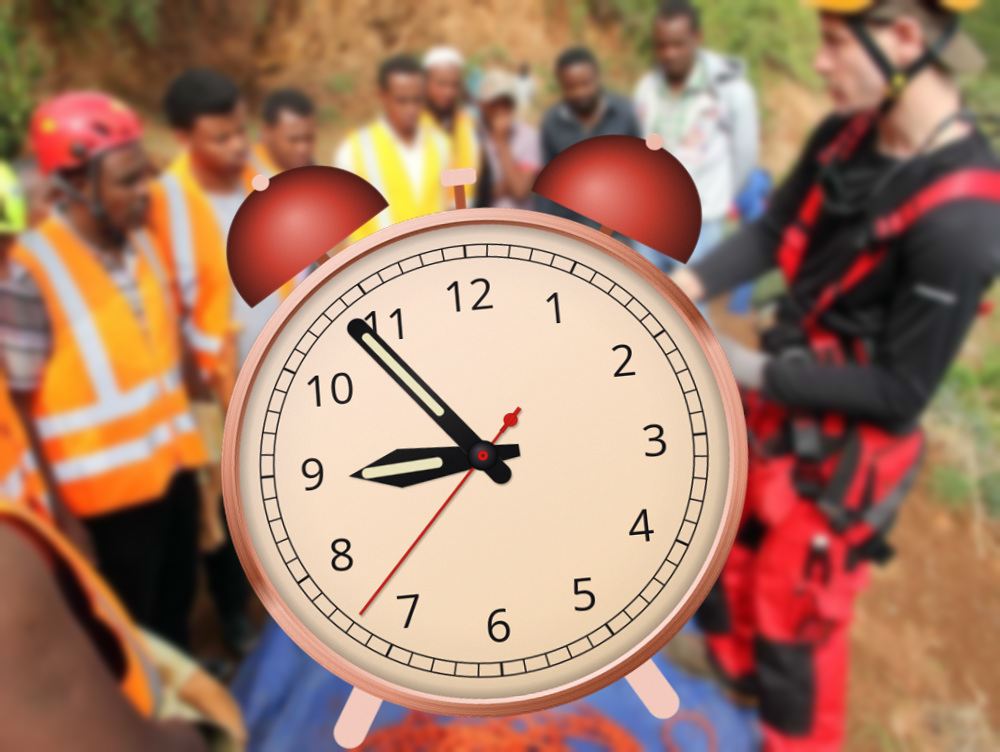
8h53m37s
